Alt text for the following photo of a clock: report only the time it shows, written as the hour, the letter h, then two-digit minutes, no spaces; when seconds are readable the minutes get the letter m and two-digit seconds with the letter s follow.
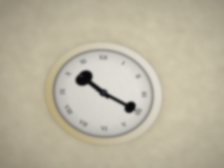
10h20
